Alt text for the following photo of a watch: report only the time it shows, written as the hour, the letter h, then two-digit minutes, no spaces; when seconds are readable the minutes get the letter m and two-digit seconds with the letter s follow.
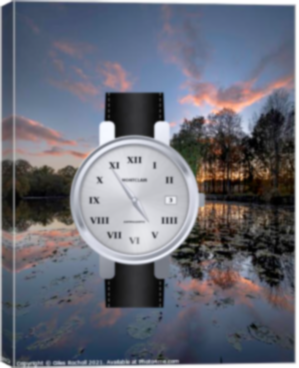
4h54
